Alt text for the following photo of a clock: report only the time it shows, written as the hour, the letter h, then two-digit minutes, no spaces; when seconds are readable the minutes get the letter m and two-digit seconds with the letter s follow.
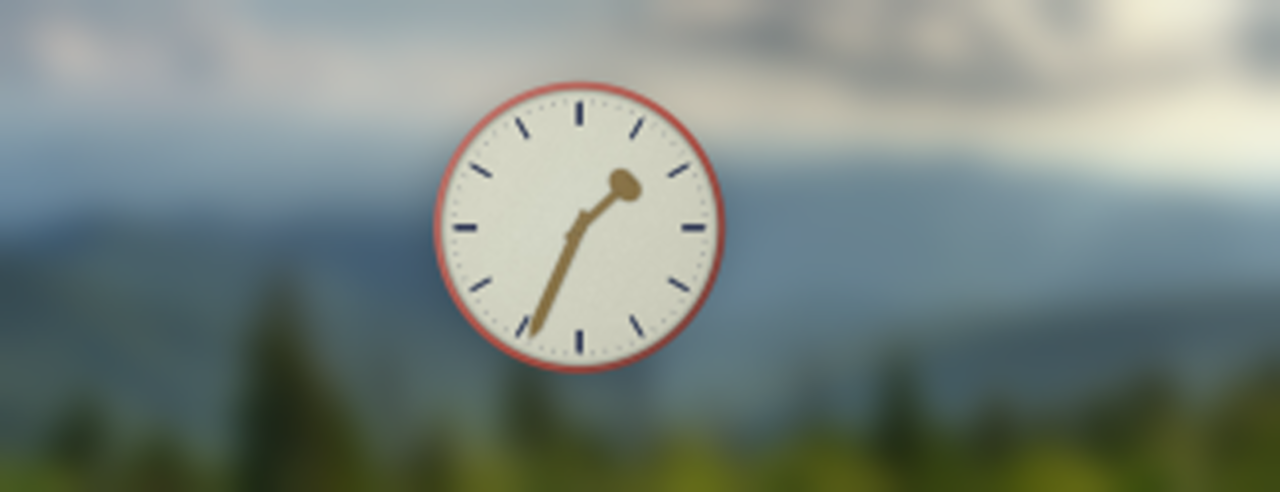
1h34
